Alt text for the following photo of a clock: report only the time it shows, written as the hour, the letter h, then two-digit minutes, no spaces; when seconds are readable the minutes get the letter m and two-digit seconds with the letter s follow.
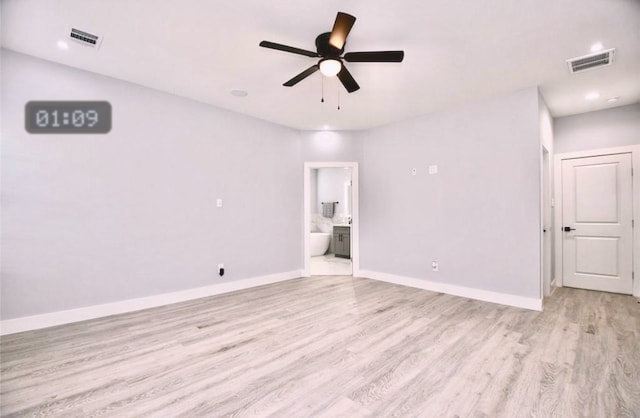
1h09
